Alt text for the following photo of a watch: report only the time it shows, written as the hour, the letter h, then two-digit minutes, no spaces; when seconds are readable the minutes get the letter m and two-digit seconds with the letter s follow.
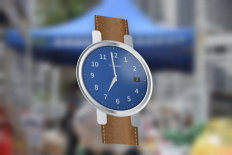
6h59
